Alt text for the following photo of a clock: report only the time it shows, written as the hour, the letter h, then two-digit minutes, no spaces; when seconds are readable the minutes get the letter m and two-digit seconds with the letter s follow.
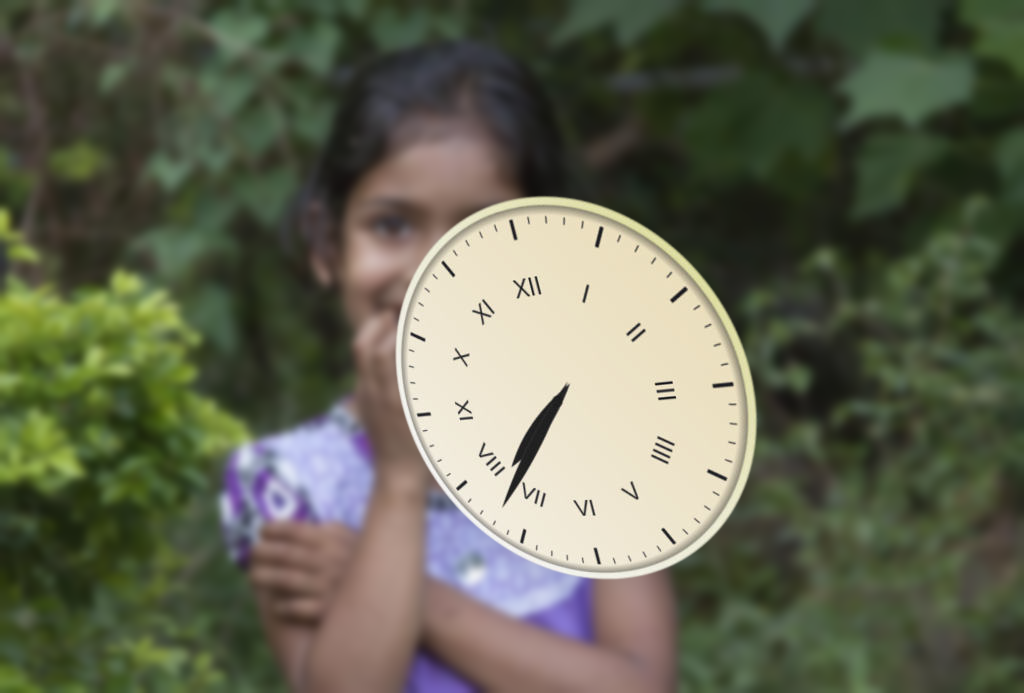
7h37
